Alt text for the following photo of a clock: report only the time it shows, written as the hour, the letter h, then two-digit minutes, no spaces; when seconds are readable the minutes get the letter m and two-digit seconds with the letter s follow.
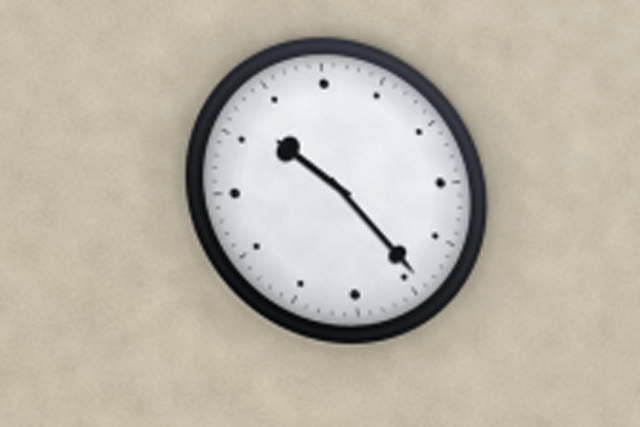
10h24
